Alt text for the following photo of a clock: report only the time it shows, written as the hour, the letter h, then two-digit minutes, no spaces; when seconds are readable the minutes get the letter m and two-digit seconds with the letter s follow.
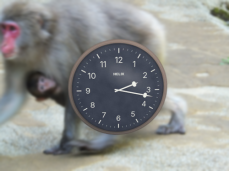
2h17
